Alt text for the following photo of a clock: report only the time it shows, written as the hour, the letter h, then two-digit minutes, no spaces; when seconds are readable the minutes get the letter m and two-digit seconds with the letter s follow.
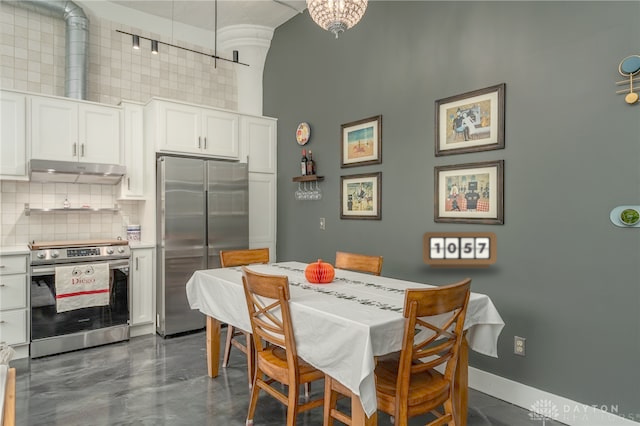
10h57
